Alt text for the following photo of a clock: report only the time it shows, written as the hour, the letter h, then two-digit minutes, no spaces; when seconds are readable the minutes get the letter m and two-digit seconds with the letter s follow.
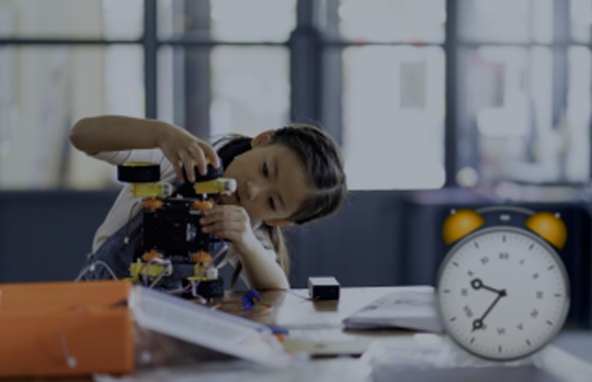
9h36
